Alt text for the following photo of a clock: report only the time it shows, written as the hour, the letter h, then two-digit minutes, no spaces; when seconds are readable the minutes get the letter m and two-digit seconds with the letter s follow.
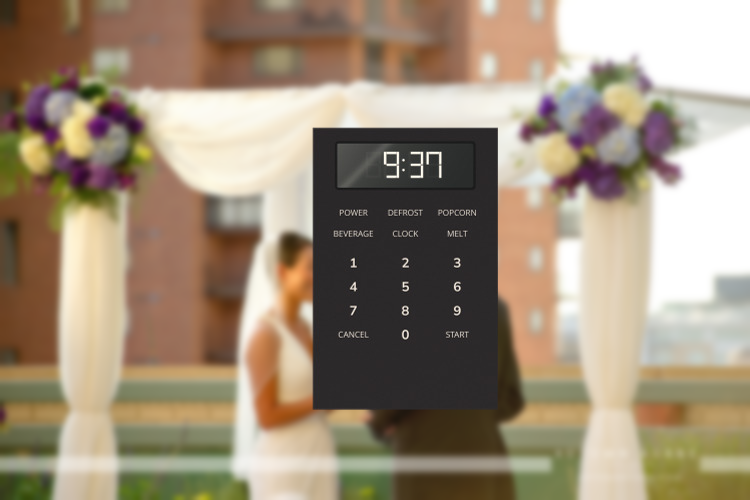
9h37
